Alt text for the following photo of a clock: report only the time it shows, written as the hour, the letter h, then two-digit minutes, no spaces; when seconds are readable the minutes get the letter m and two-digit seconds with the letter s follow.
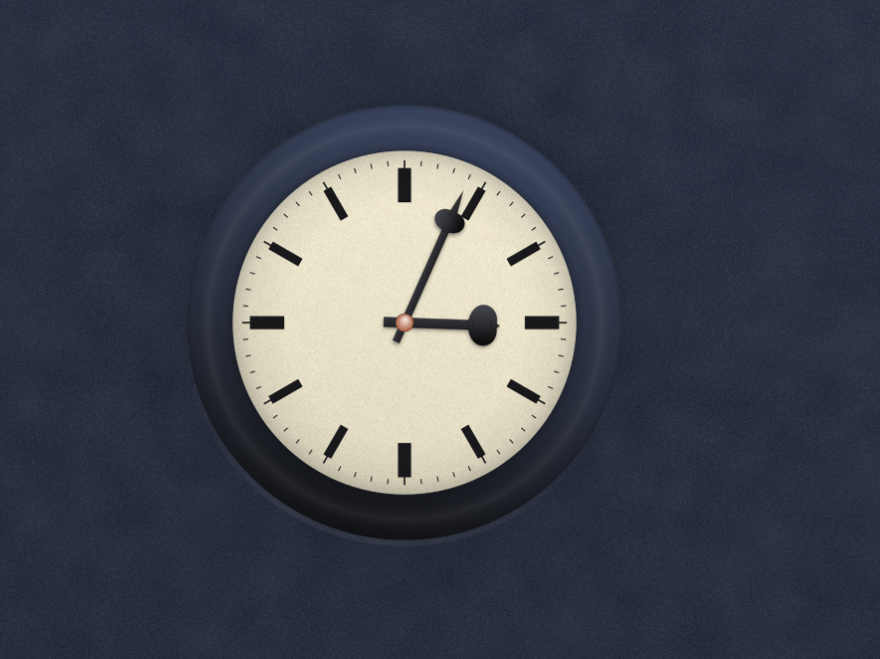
3h04
